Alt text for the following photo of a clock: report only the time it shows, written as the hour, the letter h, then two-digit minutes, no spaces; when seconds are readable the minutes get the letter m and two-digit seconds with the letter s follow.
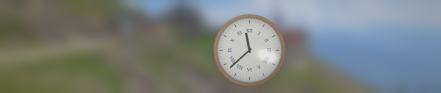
11h38
